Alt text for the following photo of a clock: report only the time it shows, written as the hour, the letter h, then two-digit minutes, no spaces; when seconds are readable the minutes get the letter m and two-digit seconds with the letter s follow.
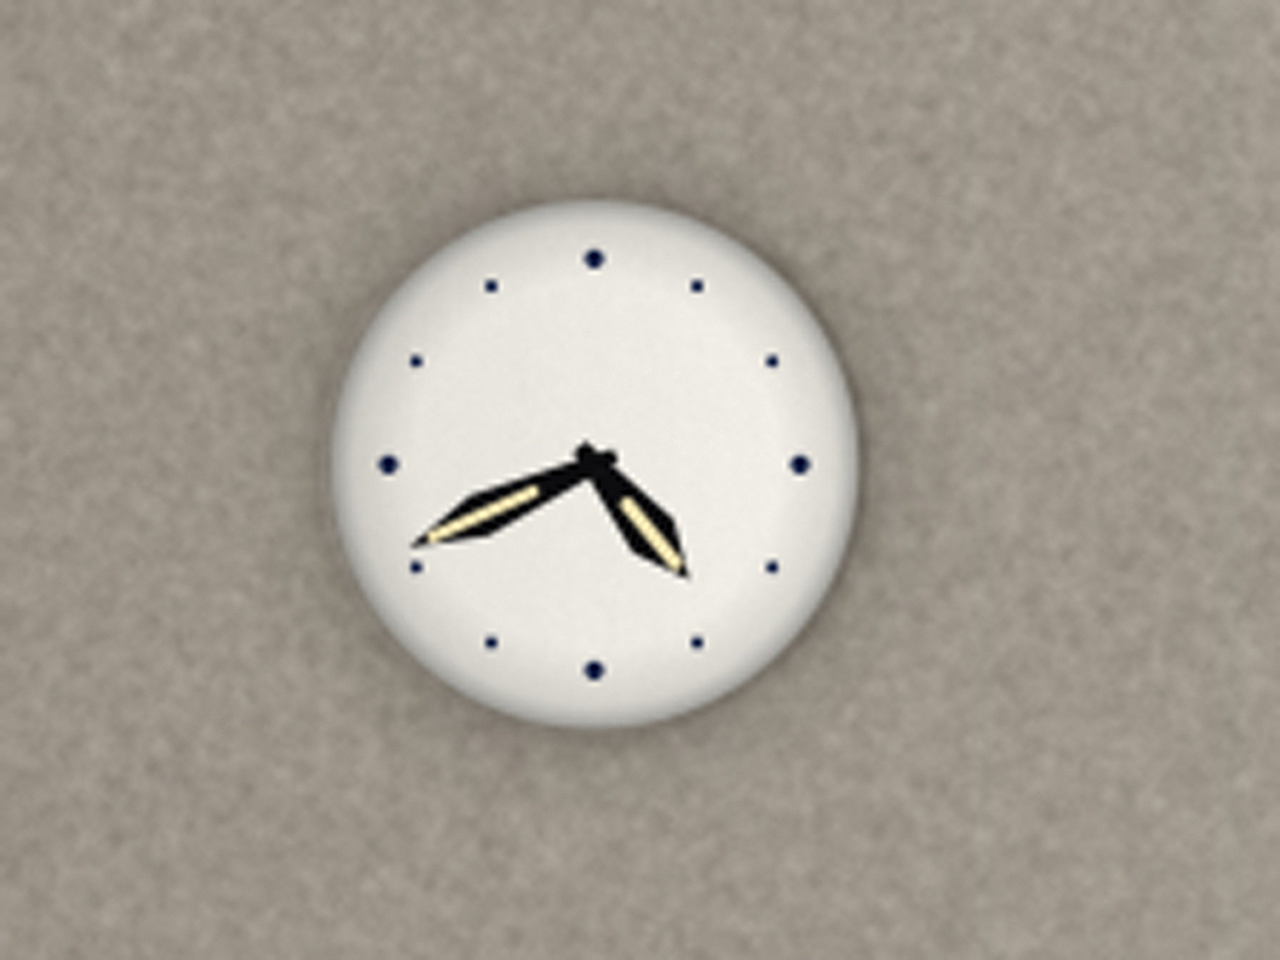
4h41
